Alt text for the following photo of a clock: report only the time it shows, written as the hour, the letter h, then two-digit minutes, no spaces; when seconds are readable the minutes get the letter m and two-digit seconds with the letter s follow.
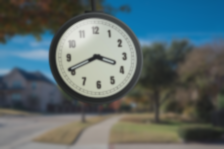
3h41
